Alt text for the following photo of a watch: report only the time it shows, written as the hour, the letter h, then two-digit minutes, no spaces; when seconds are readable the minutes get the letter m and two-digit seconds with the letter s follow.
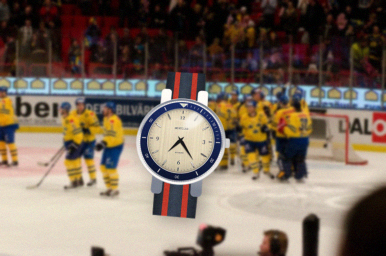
7h24
